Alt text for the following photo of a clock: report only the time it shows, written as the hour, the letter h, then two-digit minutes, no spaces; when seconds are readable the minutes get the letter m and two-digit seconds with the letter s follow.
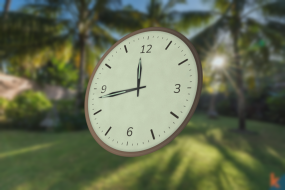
11h43
